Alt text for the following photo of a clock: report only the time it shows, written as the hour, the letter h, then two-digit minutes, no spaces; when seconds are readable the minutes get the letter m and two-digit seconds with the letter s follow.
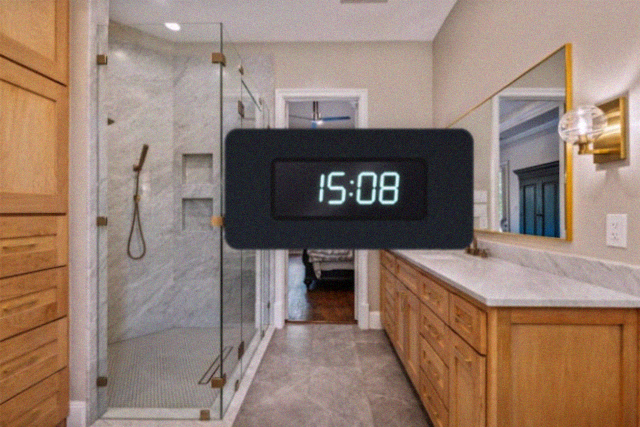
15h08
